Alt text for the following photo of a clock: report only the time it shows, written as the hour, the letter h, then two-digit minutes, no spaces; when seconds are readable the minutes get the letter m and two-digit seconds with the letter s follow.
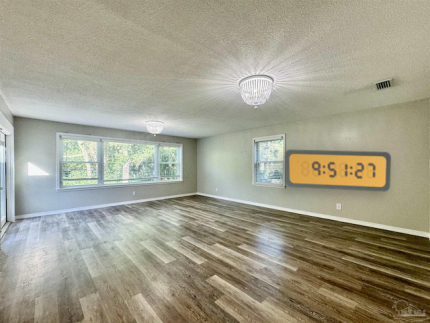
9h51m27s
